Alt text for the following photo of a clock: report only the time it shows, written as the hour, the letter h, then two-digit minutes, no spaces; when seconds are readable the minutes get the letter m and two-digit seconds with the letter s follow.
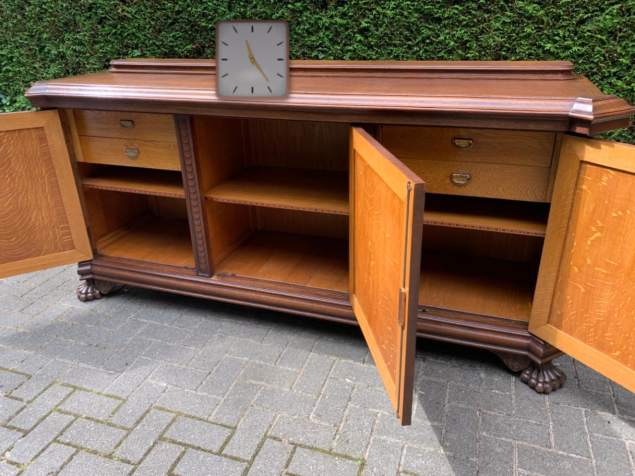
11h24
